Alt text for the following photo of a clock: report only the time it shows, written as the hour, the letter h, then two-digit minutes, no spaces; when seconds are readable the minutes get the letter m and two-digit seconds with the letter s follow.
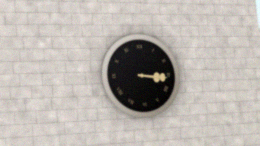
3h16
